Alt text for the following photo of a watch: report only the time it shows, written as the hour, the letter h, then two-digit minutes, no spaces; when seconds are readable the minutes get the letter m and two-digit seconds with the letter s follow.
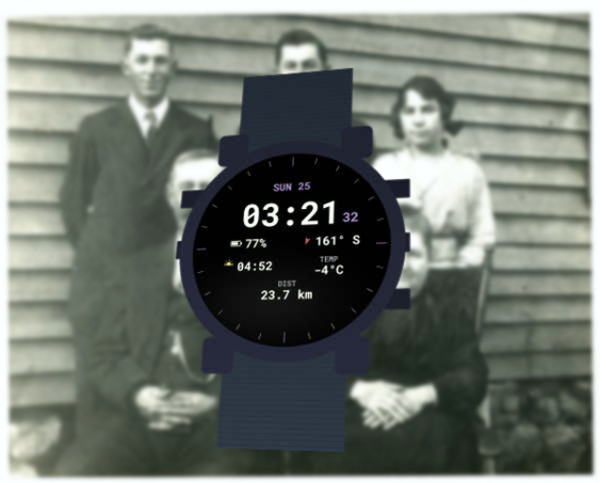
3h21m32s
